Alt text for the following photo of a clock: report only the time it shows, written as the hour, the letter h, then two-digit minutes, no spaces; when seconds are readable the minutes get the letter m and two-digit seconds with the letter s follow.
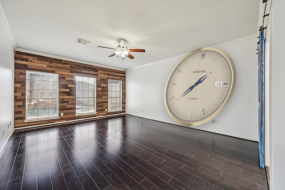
1h38
